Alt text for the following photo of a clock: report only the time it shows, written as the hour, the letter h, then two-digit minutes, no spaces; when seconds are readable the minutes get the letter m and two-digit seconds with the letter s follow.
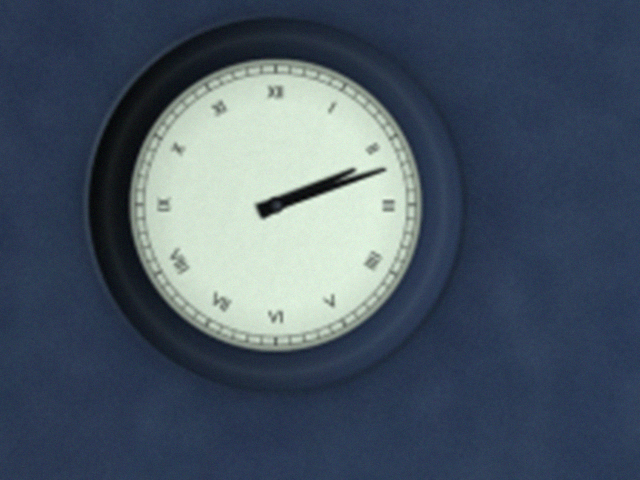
2h12
